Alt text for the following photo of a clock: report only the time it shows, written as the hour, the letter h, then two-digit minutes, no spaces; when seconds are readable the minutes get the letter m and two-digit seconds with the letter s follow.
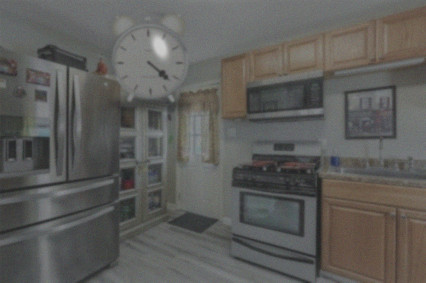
4h22
